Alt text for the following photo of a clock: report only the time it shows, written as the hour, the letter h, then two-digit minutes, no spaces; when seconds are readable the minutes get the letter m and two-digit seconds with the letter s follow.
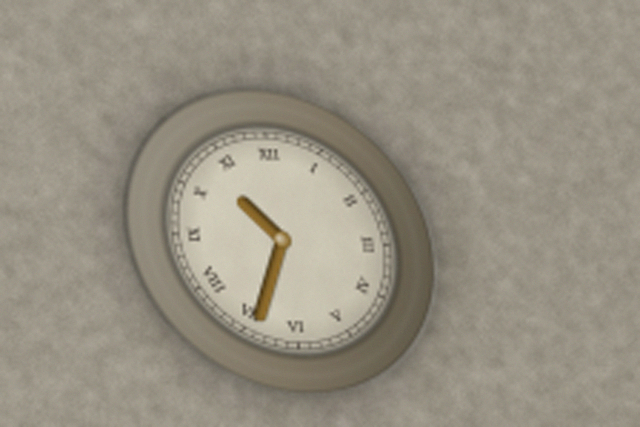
10h34
